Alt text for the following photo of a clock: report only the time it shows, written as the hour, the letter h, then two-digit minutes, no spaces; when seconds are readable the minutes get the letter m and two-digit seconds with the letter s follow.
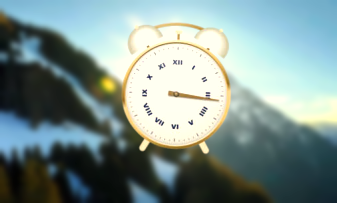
3h16
